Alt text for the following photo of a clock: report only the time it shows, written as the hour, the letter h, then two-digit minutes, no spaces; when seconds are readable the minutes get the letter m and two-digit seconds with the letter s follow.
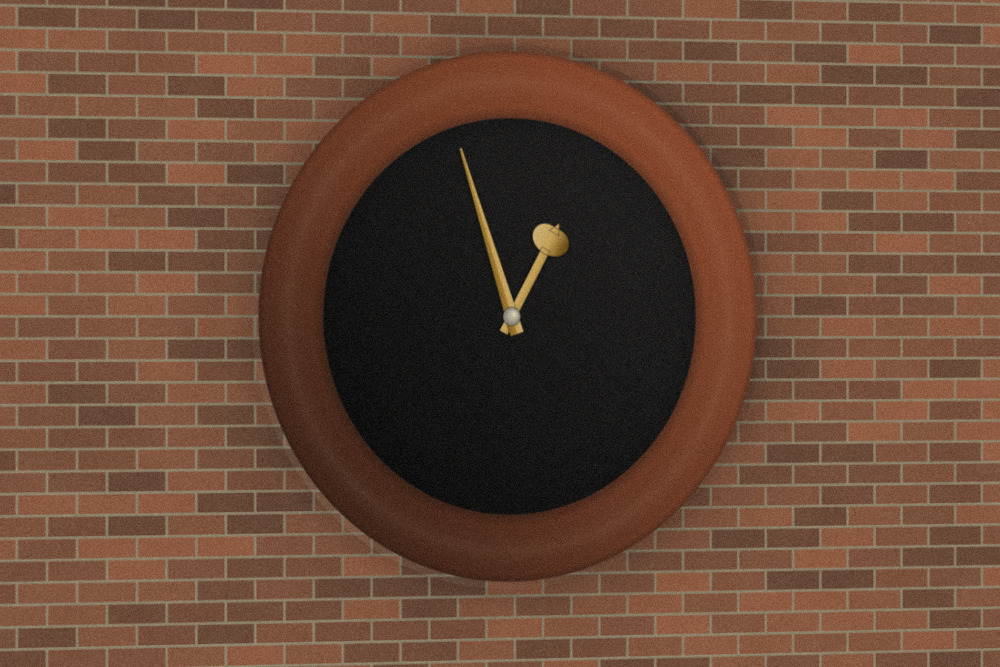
12h57
